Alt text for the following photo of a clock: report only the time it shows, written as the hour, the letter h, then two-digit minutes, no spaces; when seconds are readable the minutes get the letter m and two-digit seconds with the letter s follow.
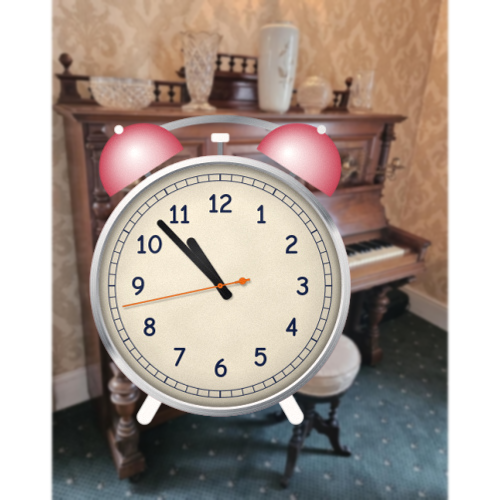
10h52m43s
